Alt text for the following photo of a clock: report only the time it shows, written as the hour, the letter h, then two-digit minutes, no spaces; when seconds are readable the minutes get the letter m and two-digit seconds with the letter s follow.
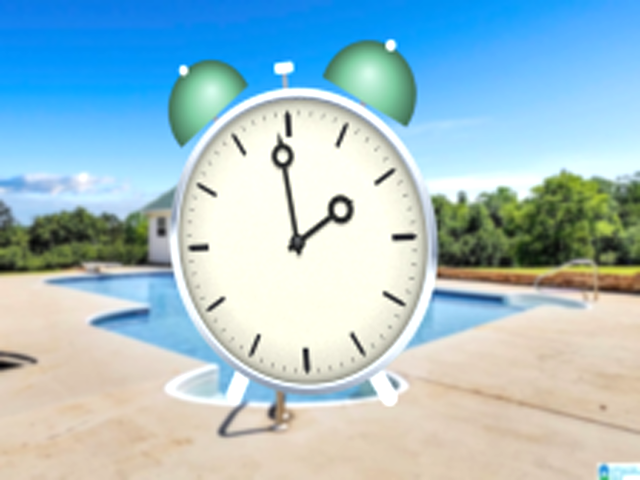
1h59
